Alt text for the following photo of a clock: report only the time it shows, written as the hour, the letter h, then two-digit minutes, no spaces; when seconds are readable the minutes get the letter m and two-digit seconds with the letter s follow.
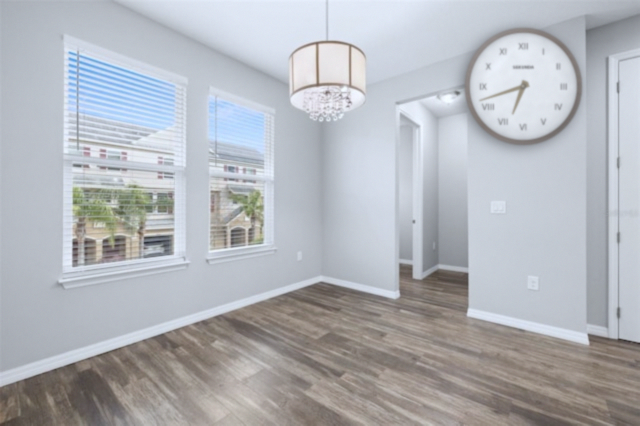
6h42
